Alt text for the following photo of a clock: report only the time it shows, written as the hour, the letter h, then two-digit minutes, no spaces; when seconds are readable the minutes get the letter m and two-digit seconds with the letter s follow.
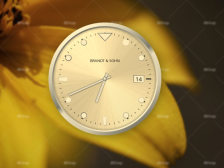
6h41
